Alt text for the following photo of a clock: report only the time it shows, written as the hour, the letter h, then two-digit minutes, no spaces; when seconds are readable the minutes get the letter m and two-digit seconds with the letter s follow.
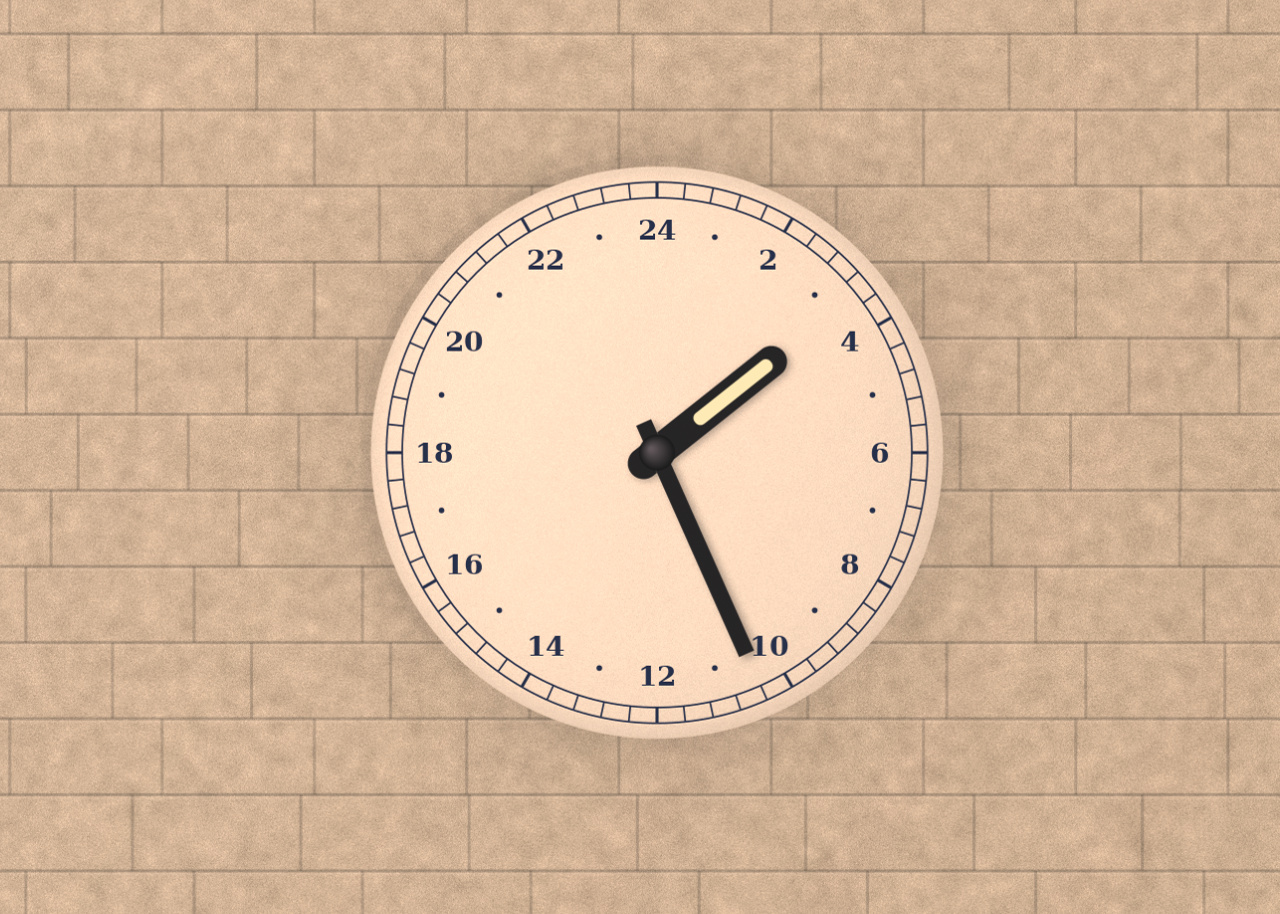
3h26
